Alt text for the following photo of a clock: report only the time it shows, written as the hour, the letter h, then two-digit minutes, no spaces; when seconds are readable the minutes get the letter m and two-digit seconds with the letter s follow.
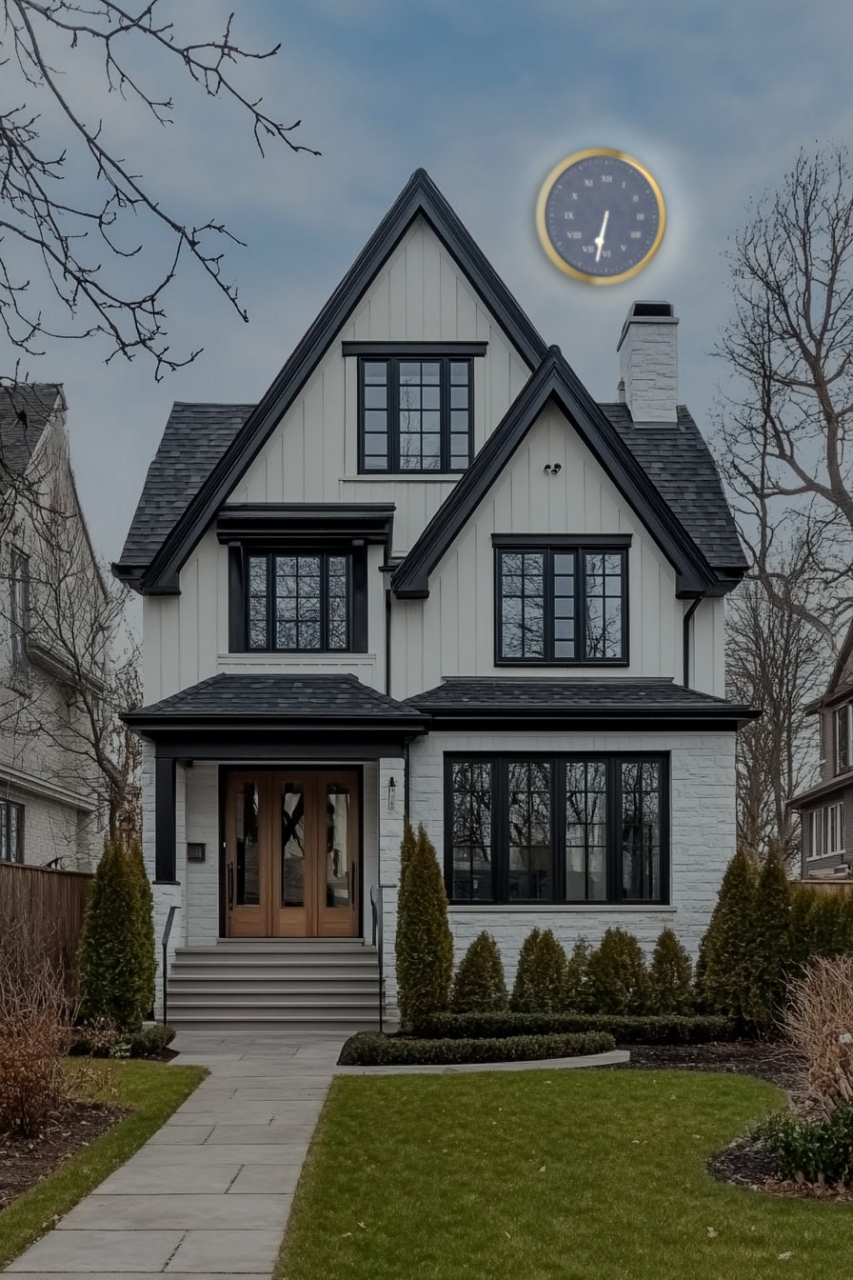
6h32
